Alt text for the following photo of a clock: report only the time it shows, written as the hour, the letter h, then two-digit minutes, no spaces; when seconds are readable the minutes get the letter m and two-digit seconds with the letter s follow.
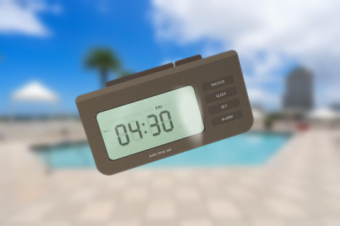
4h30
